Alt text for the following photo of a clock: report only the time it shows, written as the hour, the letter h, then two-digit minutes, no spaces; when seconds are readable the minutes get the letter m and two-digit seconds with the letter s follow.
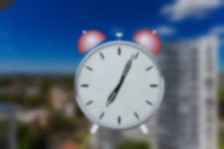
7h04
